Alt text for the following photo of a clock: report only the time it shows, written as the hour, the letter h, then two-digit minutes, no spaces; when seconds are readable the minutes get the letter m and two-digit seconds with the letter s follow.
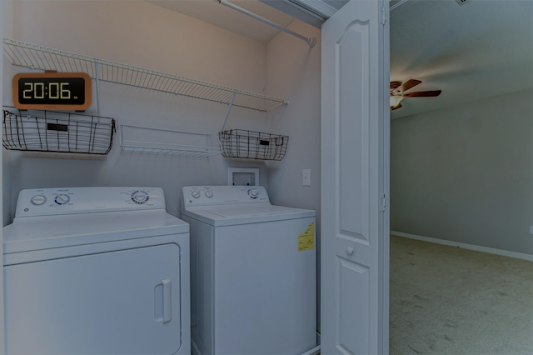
20h06
